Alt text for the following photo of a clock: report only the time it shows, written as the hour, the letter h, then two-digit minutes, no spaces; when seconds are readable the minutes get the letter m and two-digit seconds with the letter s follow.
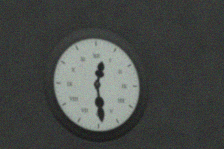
12h29
